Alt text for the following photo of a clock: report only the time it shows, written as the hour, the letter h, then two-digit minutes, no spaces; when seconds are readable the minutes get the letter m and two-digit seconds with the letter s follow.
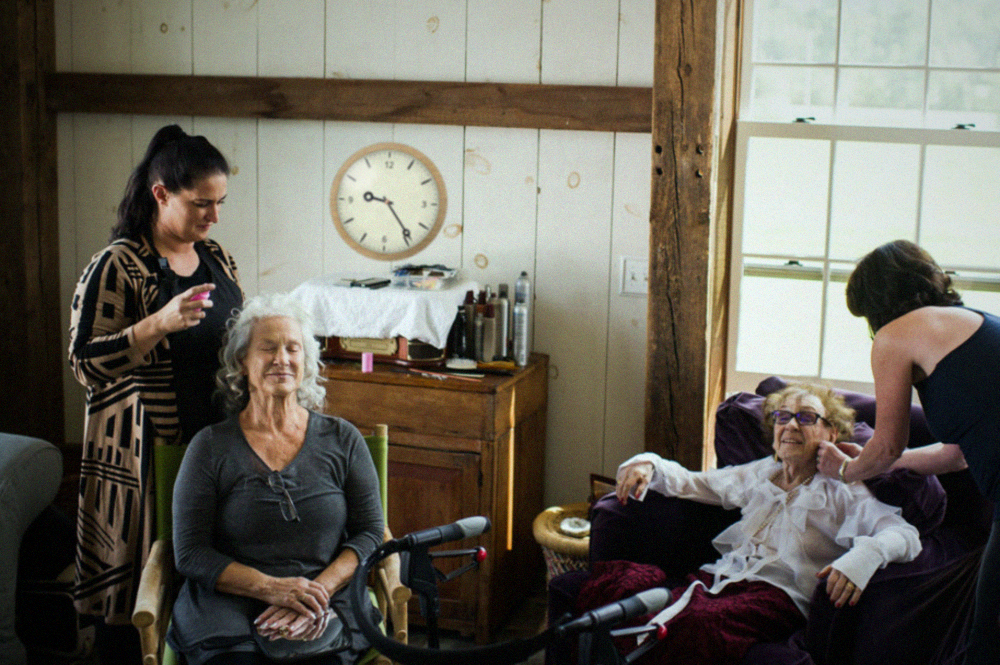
9h24
